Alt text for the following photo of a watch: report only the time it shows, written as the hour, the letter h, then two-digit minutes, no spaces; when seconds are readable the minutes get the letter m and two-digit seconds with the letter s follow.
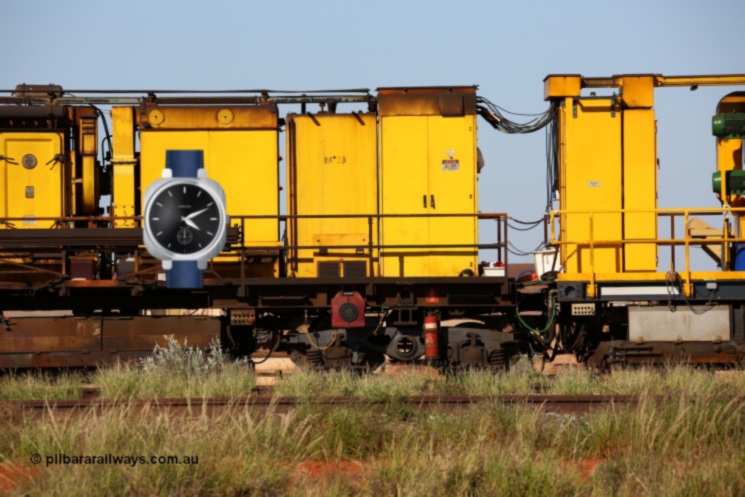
4h11
